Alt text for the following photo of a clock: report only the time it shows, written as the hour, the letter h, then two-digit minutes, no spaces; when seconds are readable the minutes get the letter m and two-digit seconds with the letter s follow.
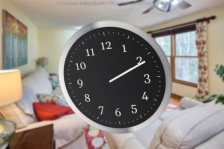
2h11
